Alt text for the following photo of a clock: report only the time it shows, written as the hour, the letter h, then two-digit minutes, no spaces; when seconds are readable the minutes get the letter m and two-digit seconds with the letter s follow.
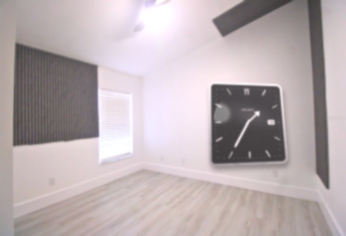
1h35
